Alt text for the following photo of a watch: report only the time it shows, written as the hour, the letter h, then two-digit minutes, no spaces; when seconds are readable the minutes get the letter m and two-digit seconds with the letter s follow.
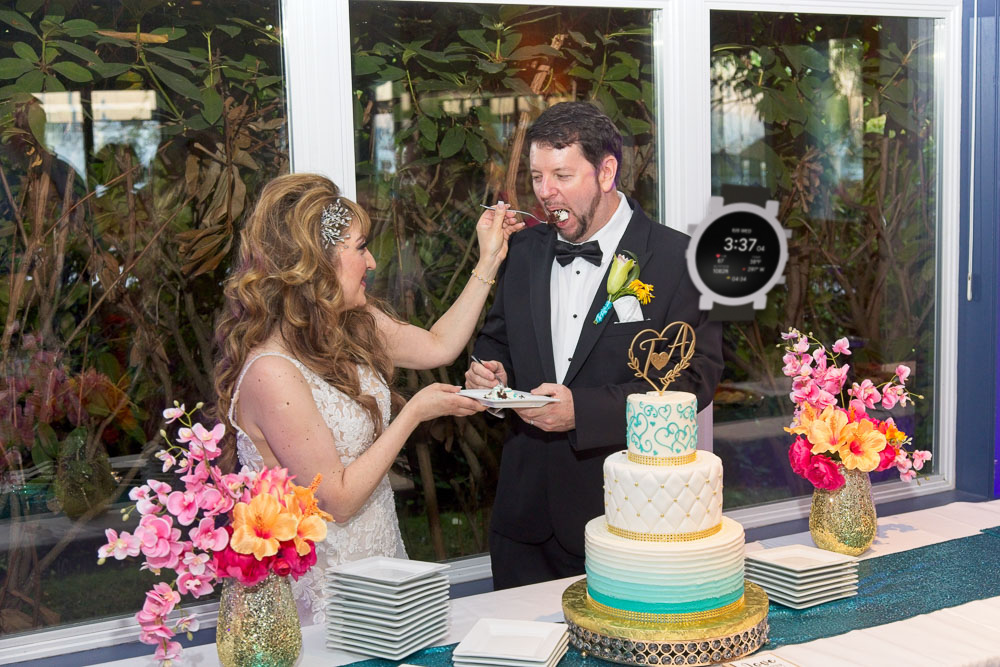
3h37
